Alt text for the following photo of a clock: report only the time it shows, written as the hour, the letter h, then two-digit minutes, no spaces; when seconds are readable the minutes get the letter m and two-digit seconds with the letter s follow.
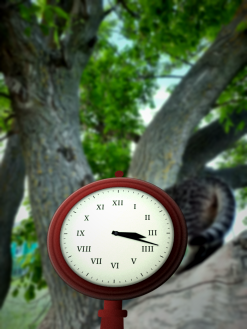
3h18
